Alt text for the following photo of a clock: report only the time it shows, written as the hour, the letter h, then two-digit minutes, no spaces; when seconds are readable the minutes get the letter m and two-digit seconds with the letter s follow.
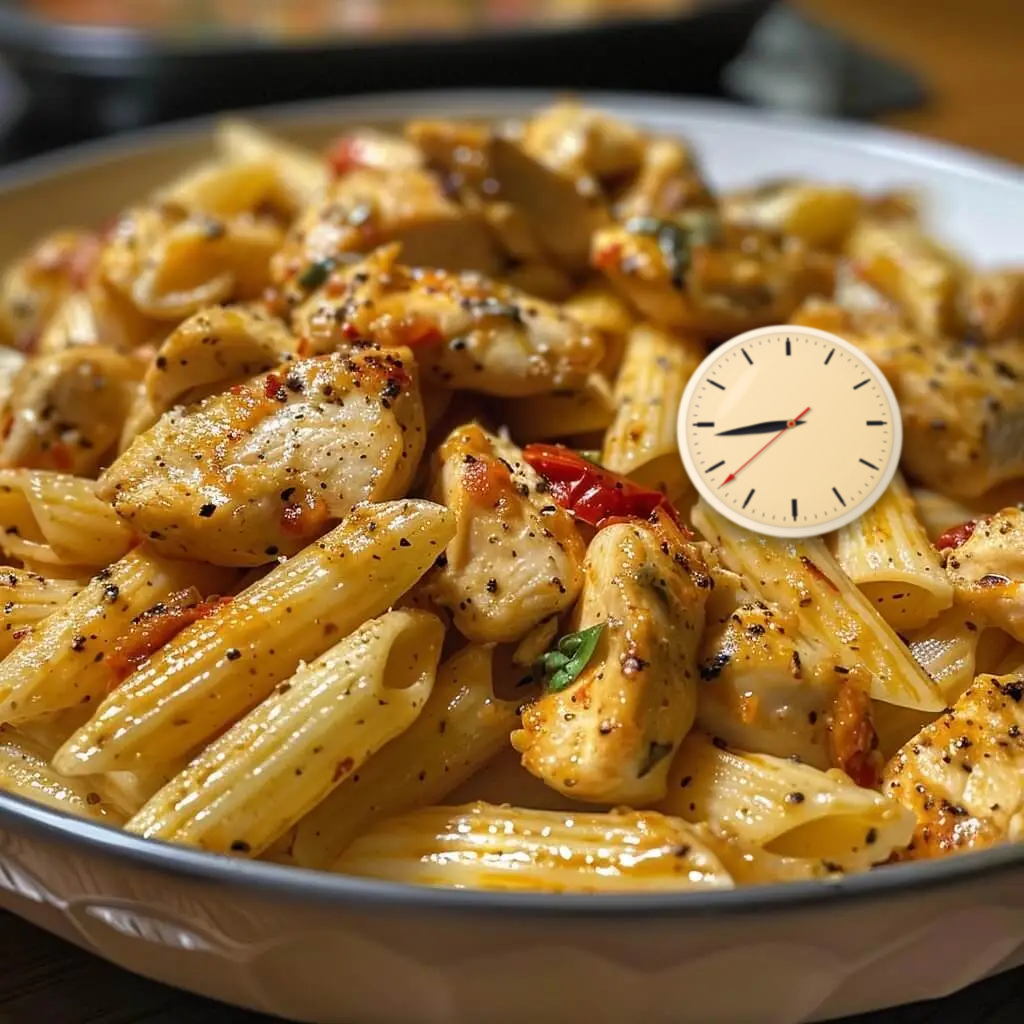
8h43m38s
